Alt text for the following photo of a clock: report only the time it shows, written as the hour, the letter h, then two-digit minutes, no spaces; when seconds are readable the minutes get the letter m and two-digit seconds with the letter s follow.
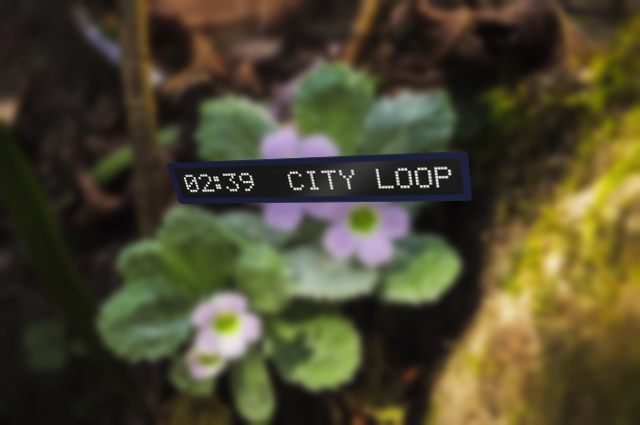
2h39
